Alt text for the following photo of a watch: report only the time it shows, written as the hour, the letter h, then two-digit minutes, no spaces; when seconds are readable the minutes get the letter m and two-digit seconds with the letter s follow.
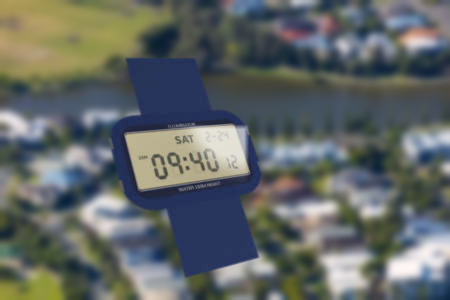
9h40m12s
